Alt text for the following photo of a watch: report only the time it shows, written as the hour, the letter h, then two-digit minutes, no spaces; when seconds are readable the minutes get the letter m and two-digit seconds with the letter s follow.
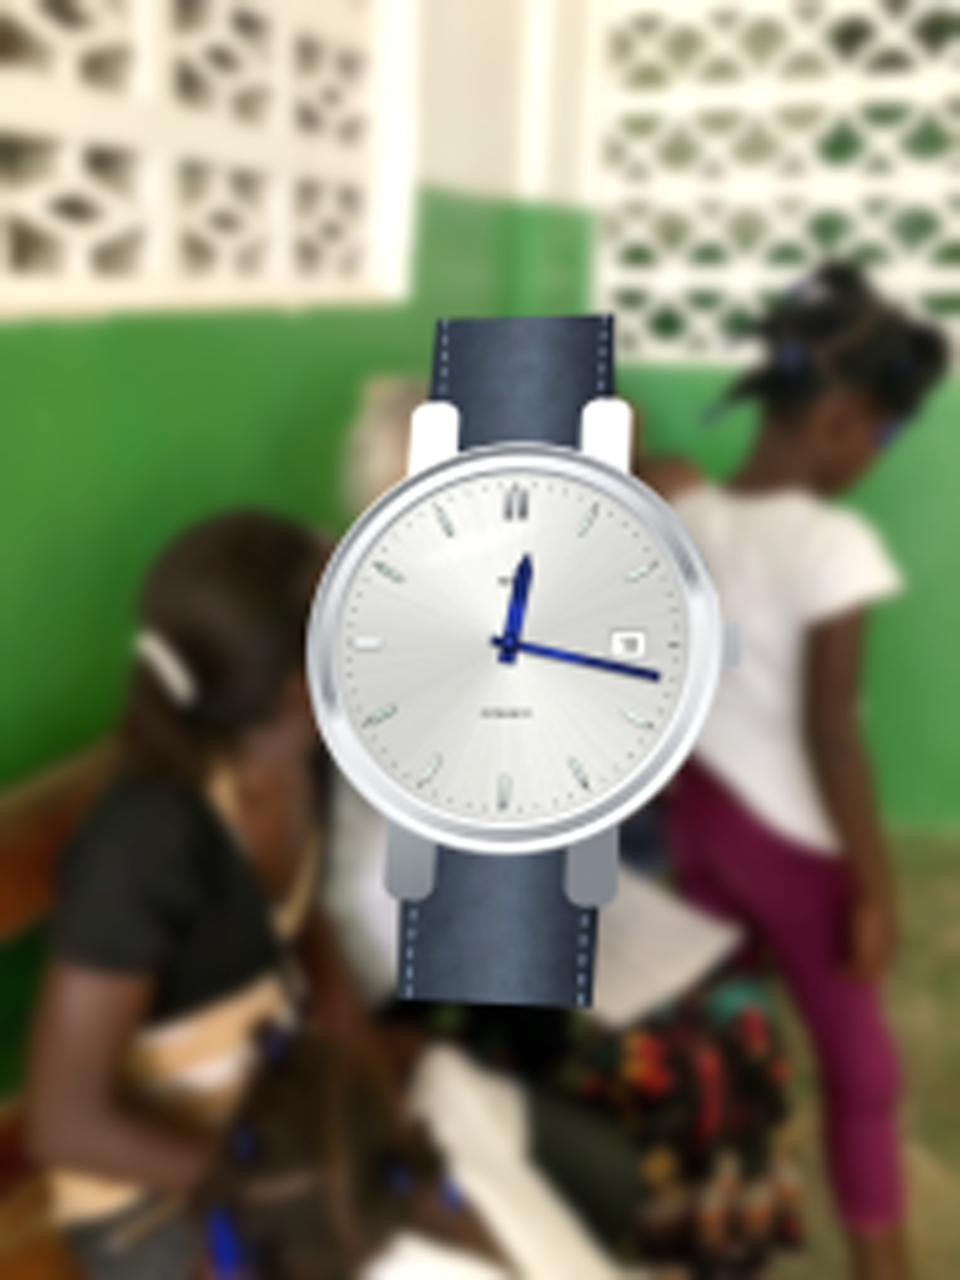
12h17
